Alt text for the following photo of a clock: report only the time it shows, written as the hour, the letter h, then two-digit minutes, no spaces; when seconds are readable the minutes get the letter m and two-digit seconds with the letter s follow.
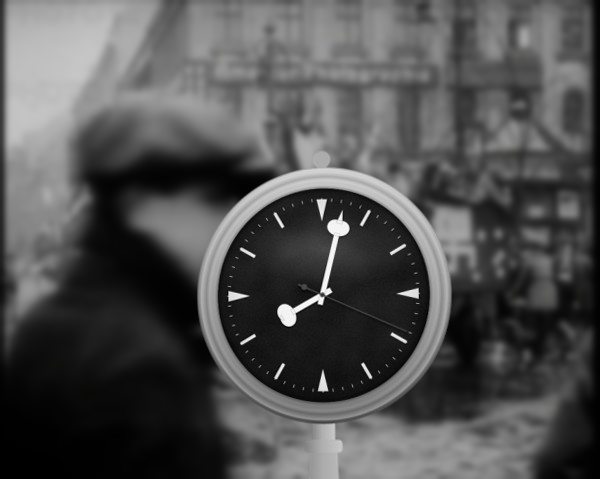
8h02m19s
